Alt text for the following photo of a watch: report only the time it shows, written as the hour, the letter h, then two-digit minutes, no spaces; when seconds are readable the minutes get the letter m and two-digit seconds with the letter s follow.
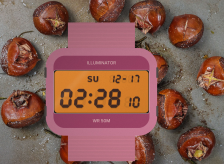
2h28m10s
